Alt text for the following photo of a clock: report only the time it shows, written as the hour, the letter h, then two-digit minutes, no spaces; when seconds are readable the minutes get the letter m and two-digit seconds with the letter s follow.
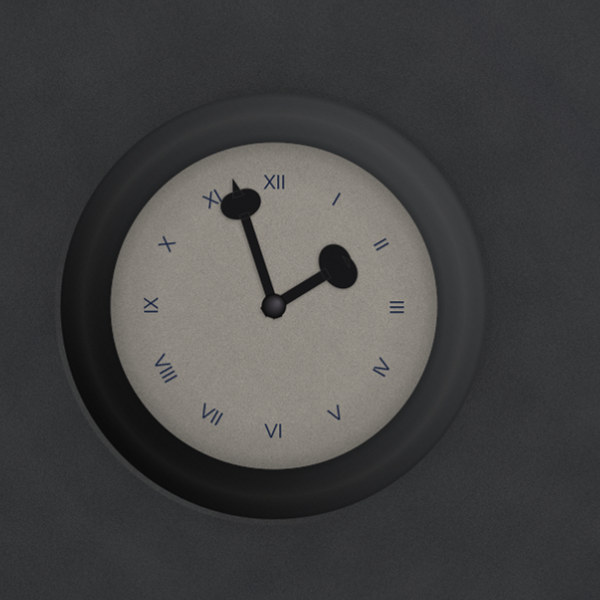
1h57
